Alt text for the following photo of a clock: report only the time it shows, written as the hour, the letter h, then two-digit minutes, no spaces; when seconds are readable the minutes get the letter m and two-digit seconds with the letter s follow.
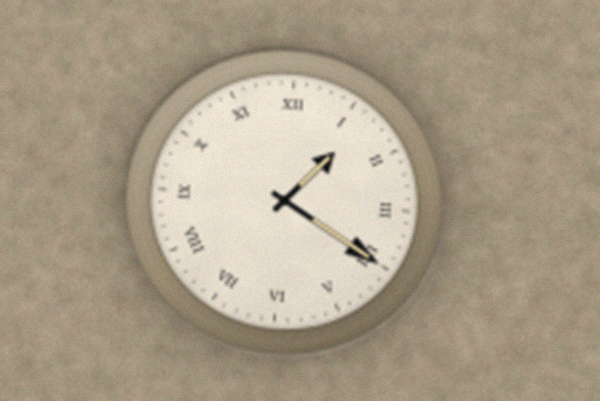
1h20
